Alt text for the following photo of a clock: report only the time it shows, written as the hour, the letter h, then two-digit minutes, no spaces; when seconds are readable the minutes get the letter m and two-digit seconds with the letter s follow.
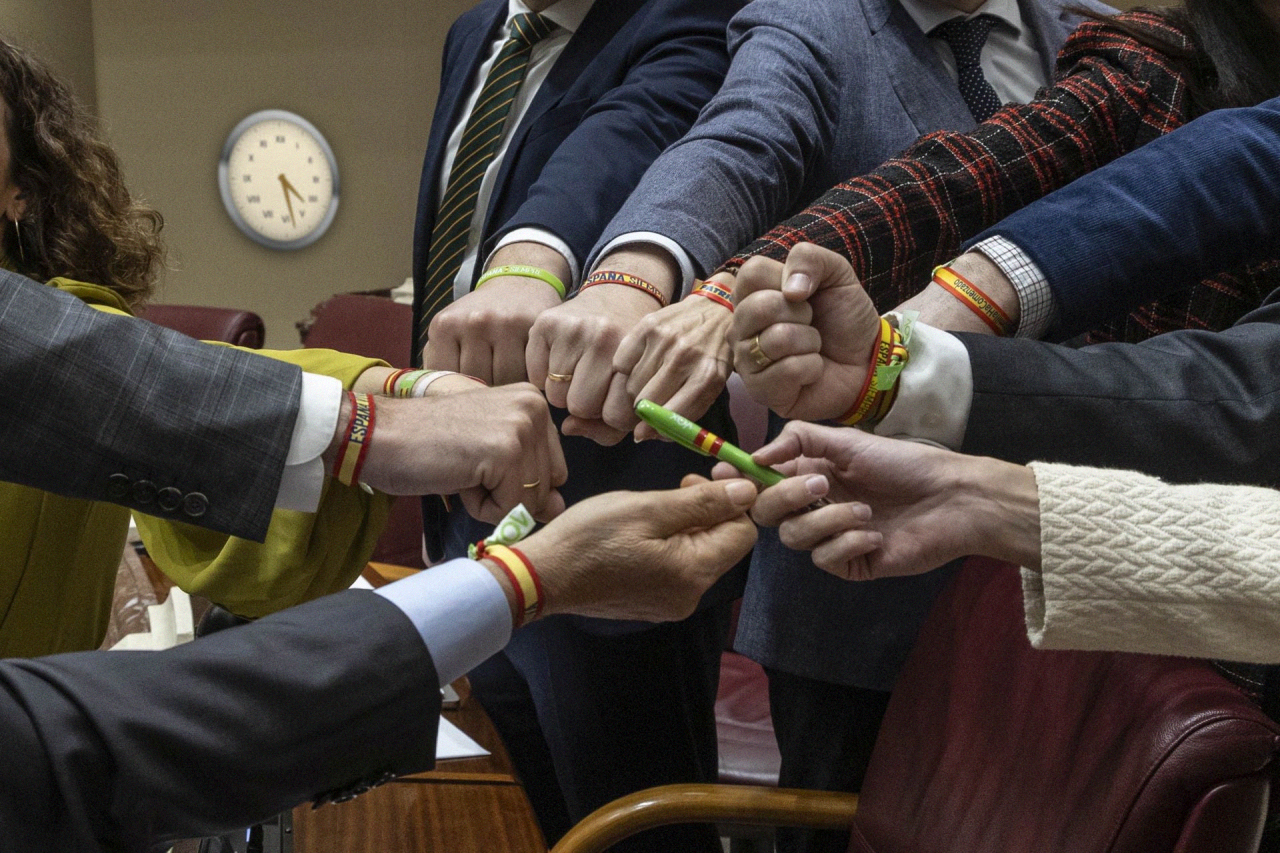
4h28
